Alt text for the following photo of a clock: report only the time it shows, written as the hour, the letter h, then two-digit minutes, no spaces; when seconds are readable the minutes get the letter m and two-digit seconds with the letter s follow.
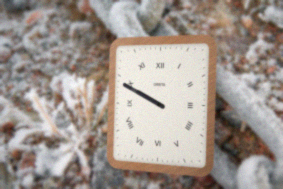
9h49
